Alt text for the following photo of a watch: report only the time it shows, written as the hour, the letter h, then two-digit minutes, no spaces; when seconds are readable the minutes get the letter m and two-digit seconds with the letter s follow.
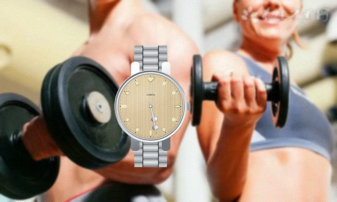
5h28
